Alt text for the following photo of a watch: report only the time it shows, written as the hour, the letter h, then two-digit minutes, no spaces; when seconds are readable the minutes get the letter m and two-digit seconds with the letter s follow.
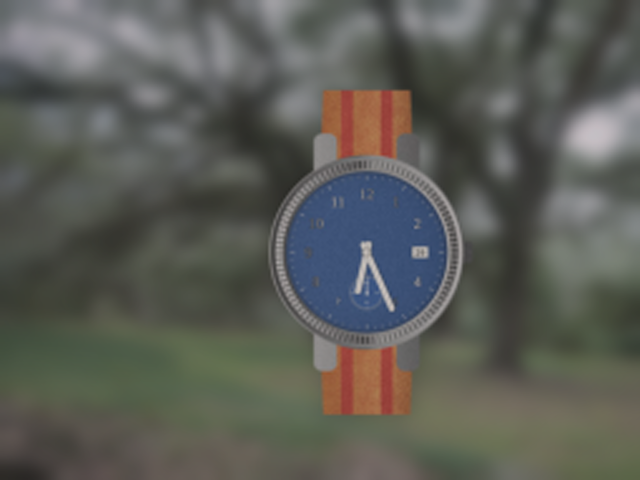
6h26
